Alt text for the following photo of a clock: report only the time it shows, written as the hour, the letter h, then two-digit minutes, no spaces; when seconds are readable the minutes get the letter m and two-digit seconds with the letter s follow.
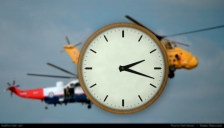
2h18
